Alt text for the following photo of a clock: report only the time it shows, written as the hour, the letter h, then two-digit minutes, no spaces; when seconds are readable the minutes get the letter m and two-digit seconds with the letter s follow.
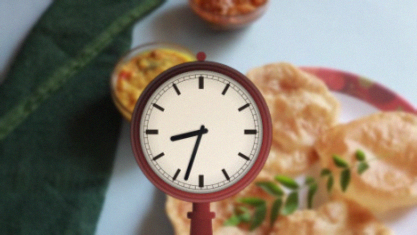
8h33
